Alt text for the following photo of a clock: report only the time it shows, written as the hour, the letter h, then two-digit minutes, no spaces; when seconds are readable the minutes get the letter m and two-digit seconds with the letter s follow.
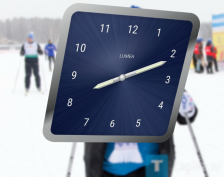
8h11
